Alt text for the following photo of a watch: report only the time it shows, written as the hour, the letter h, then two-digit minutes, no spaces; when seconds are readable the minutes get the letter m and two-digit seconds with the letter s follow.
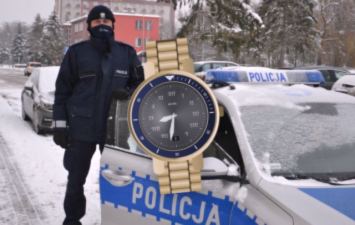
8h32
